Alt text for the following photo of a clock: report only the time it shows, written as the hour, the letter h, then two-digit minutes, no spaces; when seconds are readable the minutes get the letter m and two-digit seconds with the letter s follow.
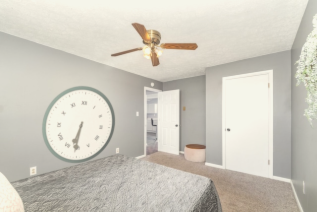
6h31
